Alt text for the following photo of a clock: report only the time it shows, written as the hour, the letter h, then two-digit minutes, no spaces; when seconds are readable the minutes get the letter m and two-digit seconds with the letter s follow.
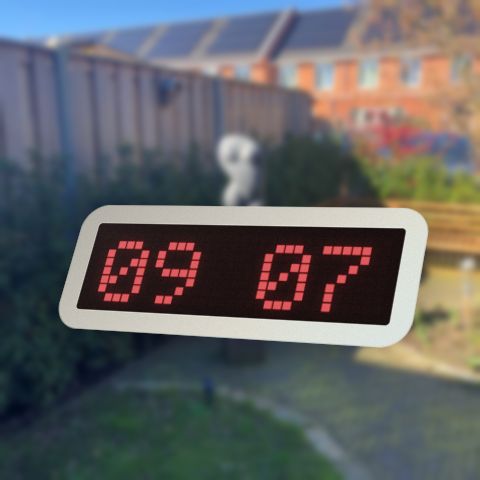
9h07
